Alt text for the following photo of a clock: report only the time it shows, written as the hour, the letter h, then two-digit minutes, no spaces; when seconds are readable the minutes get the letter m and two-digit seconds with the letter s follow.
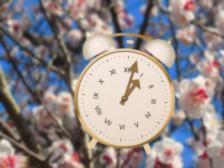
1h02
